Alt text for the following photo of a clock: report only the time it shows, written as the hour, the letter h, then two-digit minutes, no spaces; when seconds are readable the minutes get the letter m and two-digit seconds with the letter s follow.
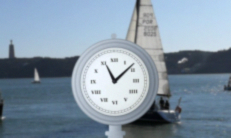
11h08
